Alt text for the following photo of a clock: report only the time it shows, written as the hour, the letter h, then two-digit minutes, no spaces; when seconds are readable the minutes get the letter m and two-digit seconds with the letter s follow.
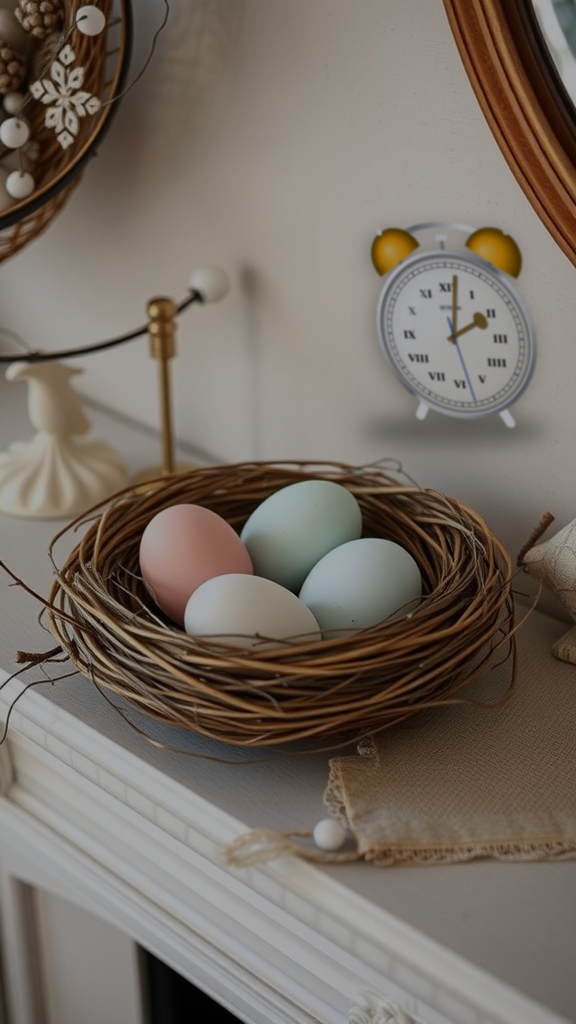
2h01m28s
